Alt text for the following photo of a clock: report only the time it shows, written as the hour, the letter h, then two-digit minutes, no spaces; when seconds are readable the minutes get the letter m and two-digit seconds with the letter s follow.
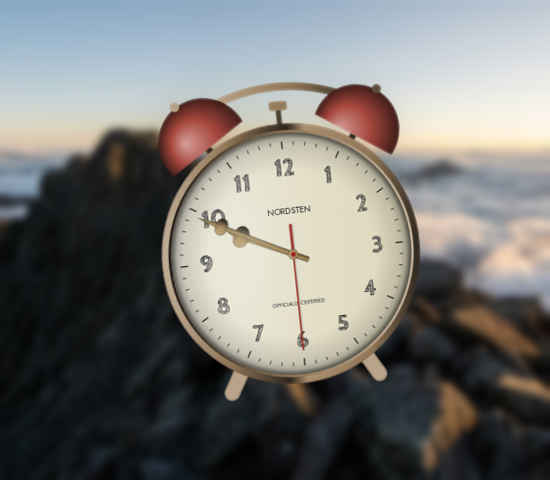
9h49m30s
